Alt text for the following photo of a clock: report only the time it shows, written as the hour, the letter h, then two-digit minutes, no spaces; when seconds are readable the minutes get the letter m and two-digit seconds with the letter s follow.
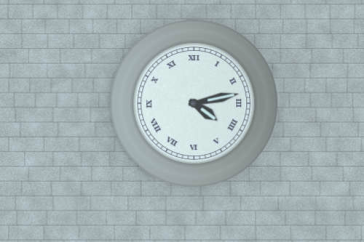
4h13
